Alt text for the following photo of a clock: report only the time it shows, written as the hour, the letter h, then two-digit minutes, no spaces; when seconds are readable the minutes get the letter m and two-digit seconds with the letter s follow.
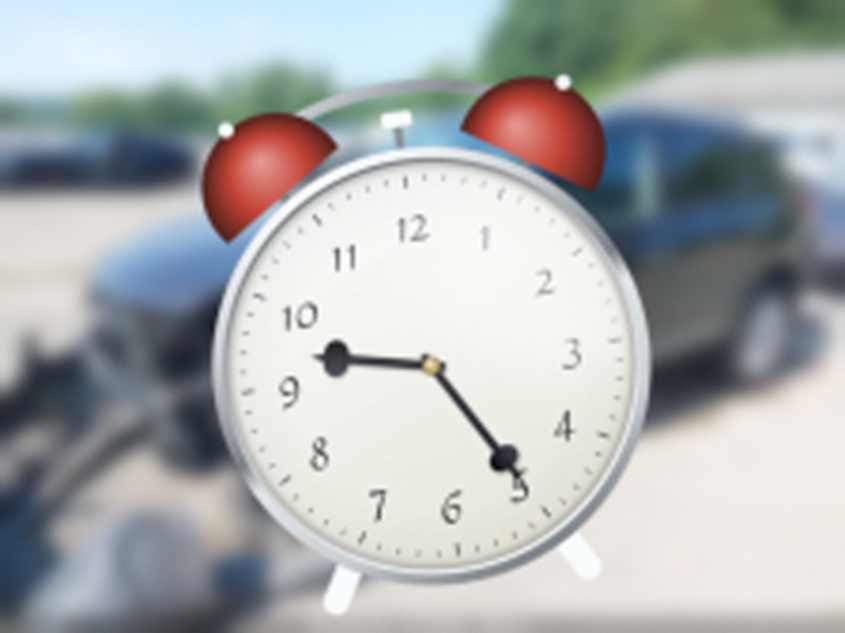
9h25
